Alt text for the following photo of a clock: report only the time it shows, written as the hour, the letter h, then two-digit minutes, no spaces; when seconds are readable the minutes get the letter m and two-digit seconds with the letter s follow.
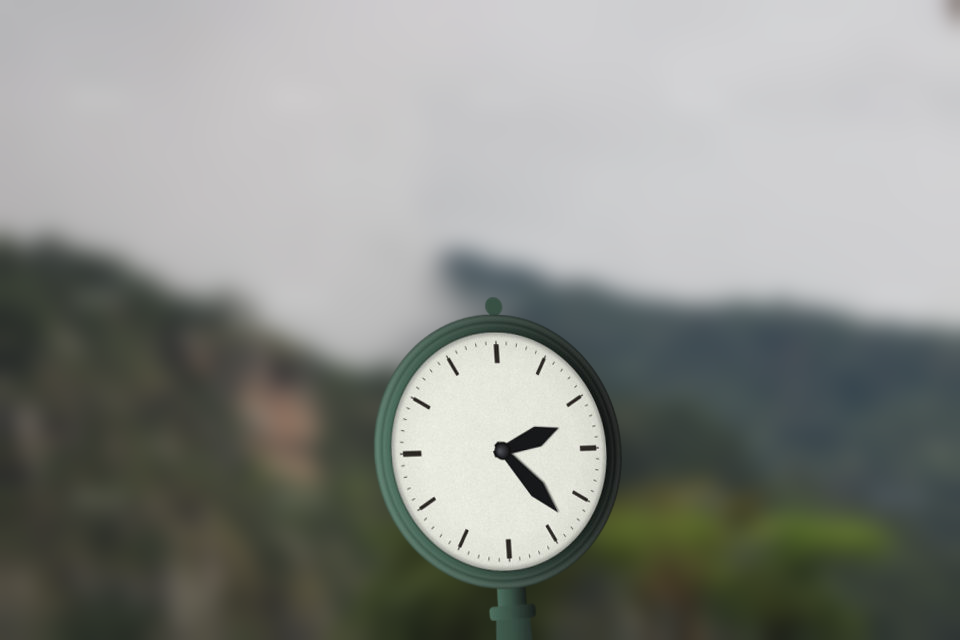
2h23
